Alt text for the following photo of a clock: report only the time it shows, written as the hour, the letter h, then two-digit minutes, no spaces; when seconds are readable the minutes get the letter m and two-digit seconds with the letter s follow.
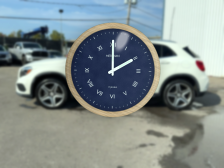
2h00
